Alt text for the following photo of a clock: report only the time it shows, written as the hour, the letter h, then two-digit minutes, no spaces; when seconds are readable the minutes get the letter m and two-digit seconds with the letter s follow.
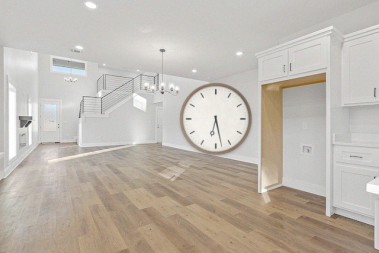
6h28
